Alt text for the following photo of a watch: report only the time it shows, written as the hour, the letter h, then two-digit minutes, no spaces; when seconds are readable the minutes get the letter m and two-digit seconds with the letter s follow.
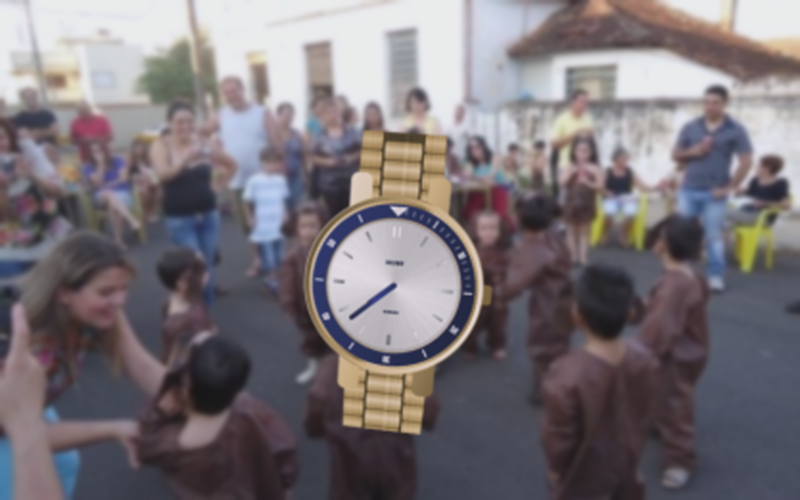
7h38
